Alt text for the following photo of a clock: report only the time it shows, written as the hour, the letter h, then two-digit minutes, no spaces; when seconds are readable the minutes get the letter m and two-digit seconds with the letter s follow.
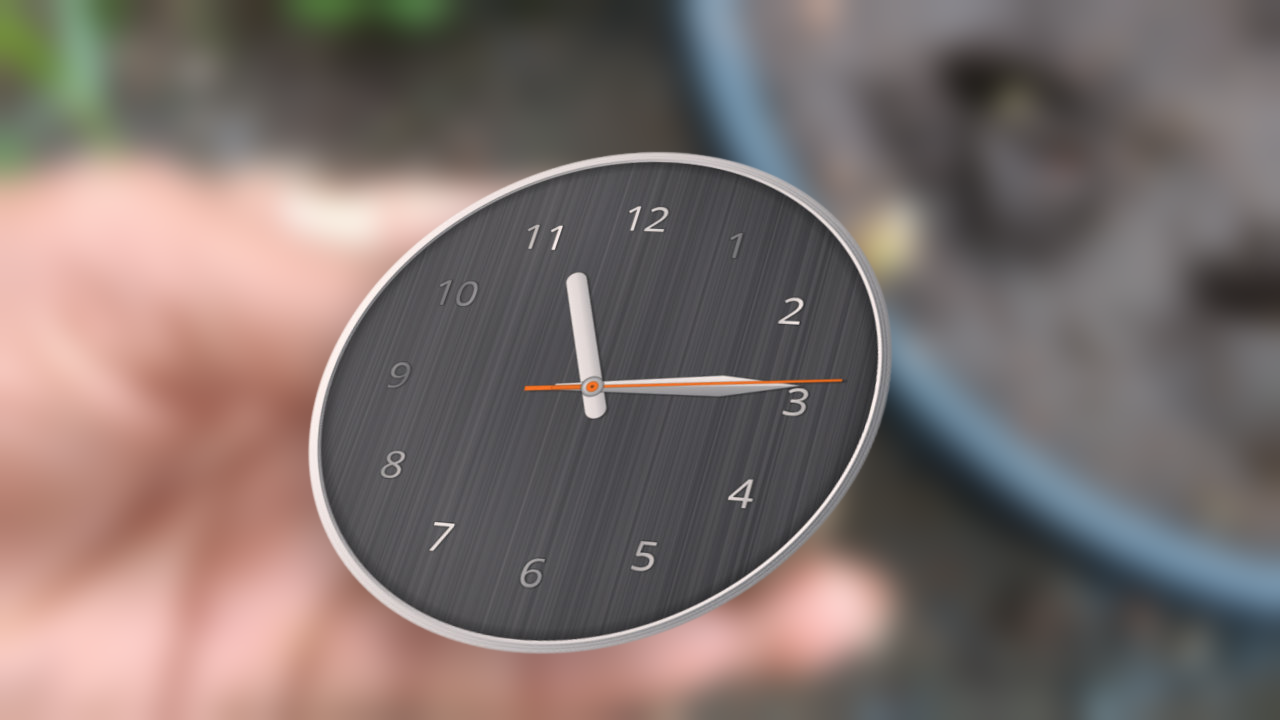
11h14m14s
